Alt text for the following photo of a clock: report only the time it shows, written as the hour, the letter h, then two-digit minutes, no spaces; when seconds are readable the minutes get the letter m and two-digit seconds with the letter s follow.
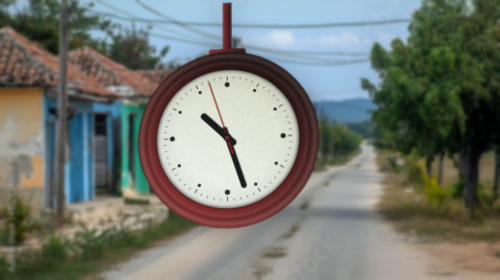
10h26m57s
